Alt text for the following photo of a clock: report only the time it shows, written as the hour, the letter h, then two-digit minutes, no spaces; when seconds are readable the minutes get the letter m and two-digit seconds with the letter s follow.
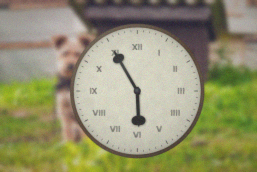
5h55
